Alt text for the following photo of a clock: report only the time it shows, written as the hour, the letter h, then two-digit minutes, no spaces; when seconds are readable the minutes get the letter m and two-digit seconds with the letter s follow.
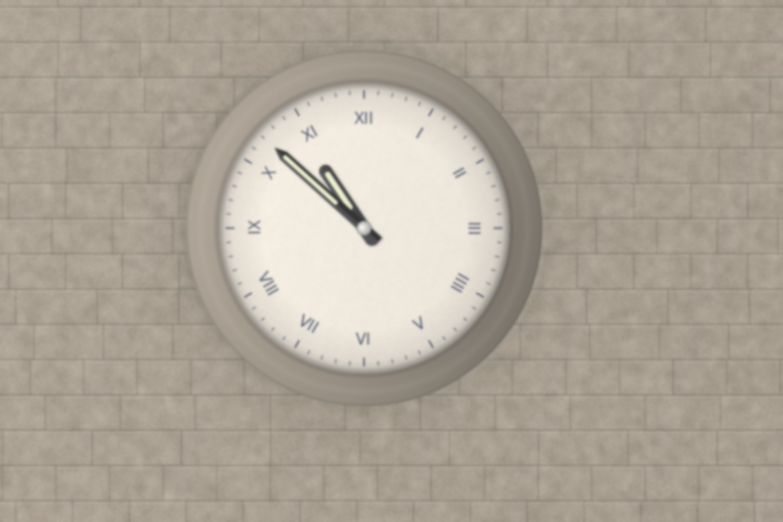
10h52
